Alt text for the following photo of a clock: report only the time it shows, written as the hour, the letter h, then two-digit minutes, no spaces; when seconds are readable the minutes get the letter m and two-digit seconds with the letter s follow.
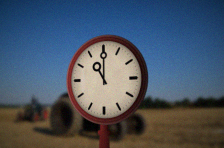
11h00
